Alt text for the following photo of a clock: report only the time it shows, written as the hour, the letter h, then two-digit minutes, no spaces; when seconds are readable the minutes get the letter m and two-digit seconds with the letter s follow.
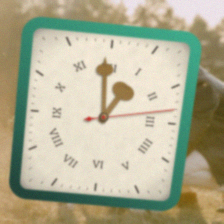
12h59m13s
